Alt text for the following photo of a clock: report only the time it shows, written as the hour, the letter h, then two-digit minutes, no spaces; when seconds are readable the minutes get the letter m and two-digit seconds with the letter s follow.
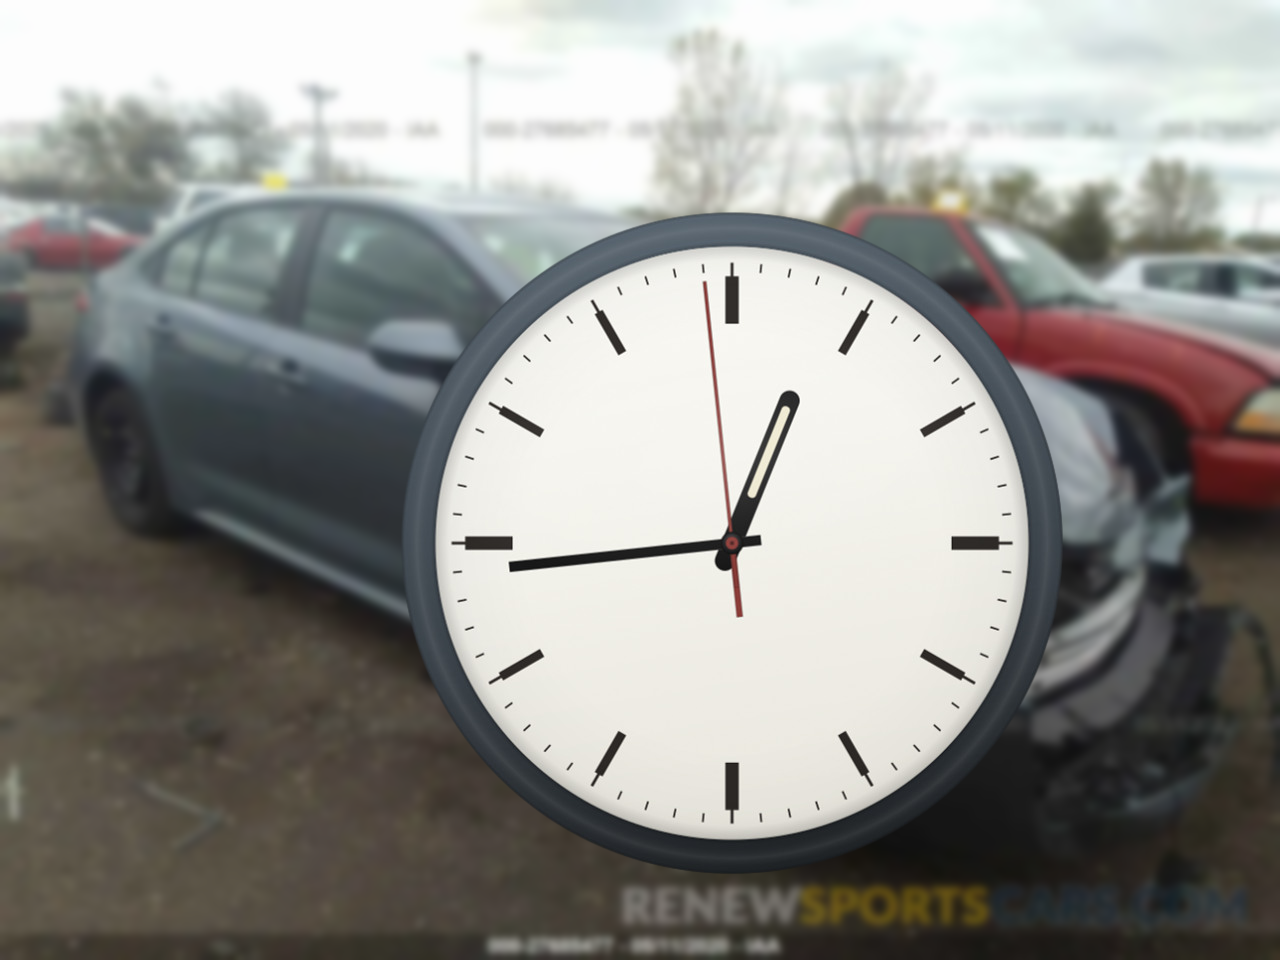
12h43m59s
